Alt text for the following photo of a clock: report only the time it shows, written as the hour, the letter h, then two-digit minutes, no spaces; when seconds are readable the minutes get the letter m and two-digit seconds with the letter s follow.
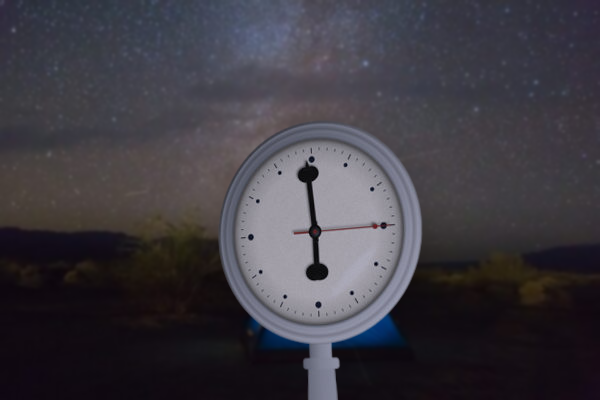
5h59m15s
